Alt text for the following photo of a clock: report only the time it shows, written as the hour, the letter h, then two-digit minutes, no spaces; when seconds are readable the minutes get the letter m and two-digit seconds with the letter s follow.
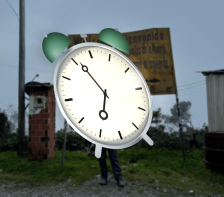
6h56
